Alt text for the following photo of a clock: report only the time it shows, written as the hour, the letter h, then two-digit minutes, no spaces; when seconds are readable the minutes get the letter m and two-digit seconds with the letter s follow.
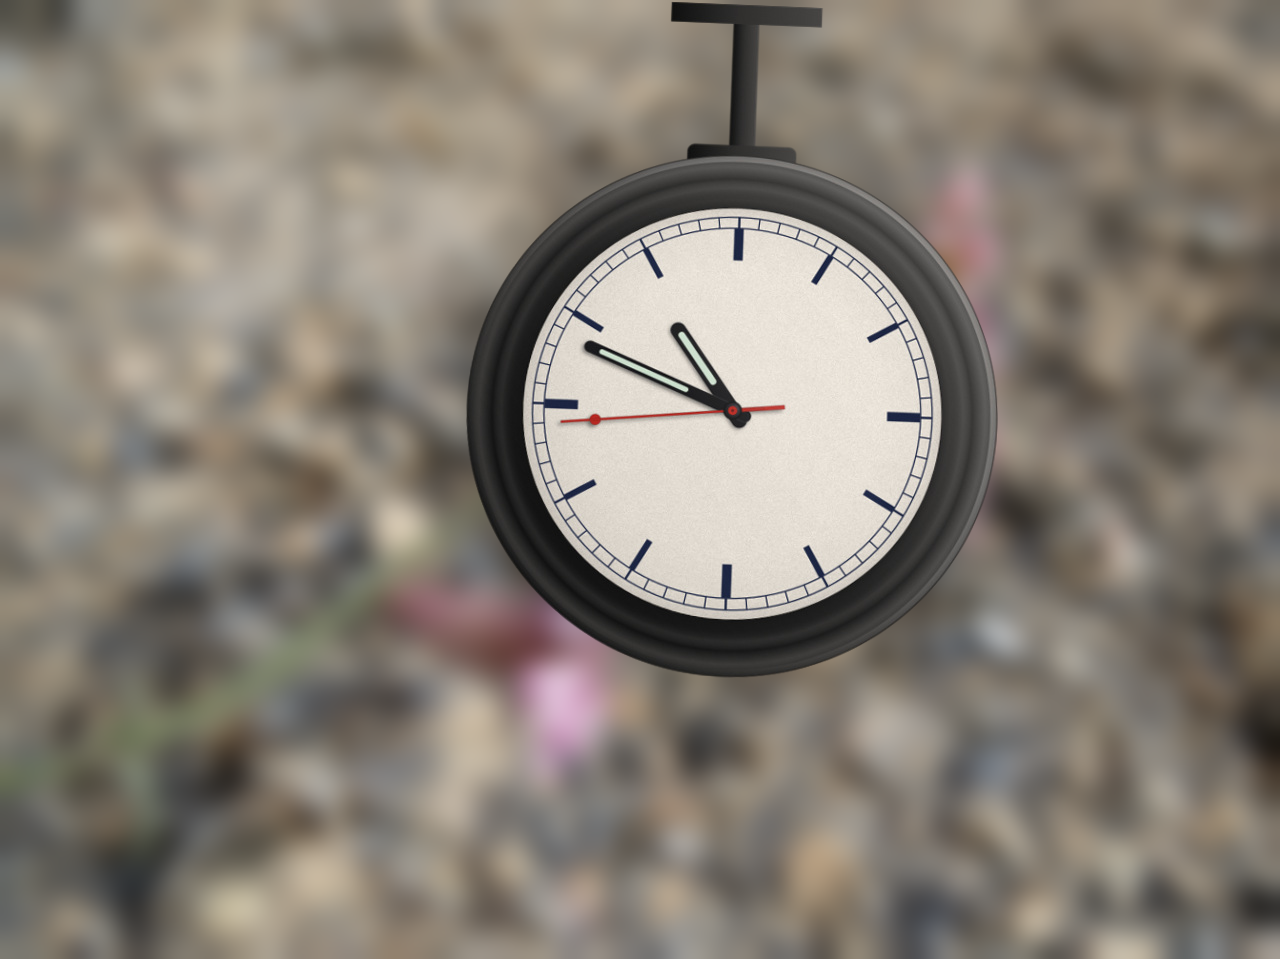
10h48m44s
